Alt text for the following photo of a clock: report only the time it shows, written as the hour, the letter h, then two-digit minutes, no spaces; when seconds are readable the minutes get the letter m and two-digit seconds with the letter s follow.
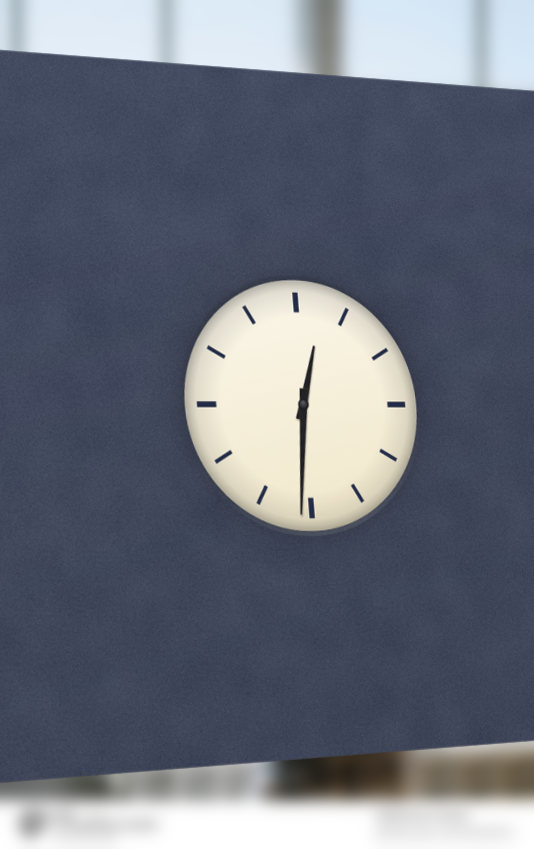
12h31
